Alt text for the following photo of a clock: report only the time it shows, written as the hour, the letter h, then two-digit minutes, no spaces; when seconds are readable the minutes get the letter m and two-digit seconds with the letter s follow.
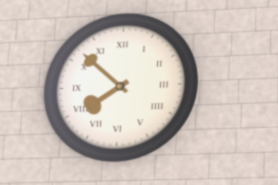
7h52
